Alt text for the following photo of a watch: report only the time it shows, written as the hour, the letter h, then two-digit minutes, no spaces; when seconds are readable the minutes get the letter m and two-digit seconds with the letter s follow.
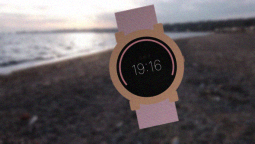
19h16
